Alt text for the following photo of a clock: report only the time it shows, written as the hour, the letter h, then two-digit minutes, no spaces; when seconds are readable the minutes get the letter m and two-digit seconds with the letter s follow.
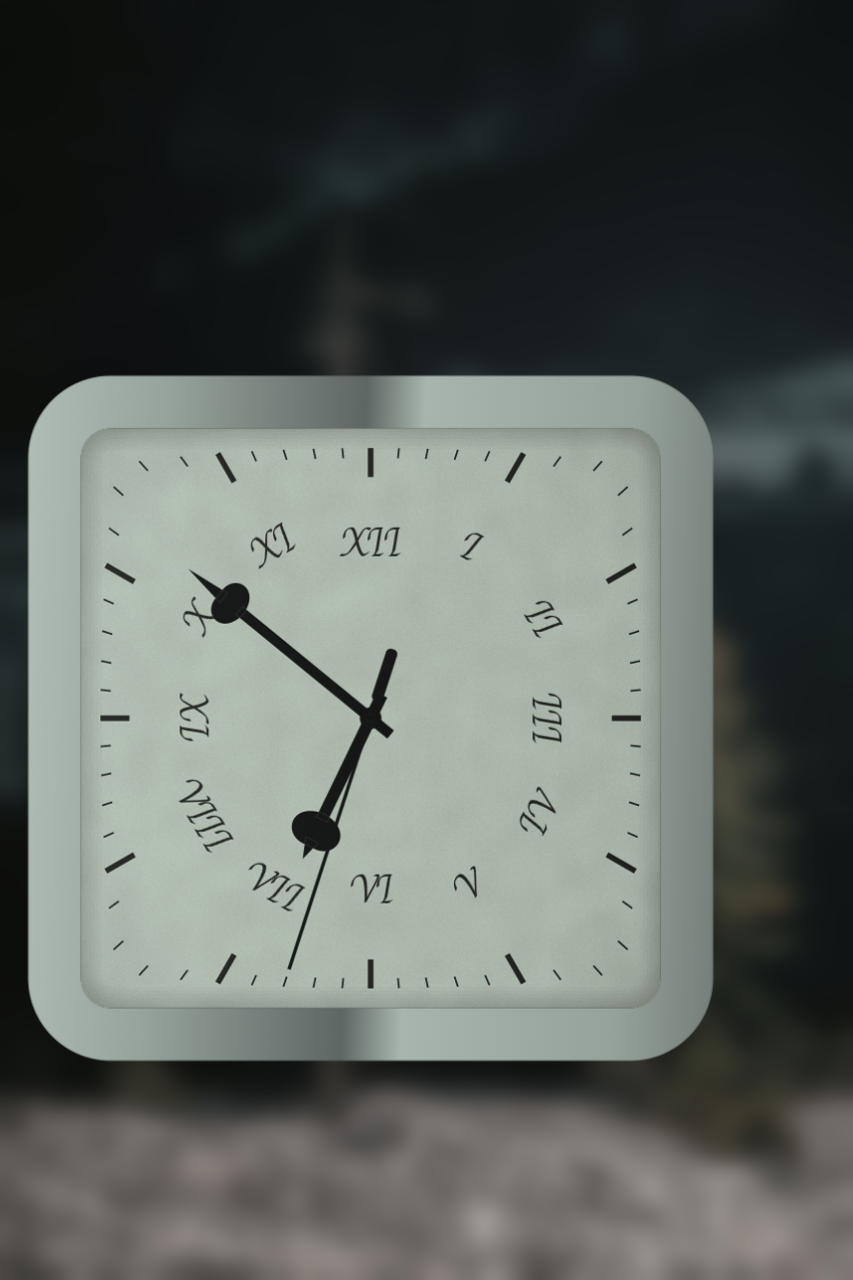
6h51m33s
